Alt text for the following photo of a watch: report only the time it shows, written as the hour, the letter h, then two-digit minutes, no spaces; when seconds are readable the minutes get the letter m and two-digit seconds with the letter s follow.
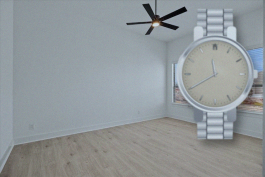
11h40
